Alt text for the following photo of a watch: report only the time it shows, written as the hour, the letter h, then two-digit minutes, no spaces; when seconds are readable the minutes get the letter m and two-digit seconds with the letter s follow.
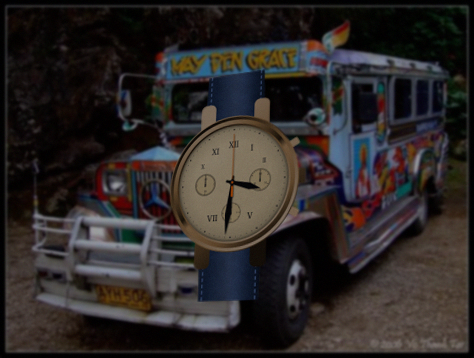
3h31
